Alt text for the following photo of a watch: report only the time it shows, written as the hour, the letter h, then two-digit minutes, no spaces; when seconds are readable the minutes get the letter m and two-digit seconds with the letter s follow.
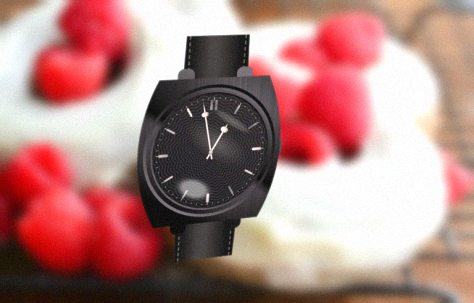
12h58
